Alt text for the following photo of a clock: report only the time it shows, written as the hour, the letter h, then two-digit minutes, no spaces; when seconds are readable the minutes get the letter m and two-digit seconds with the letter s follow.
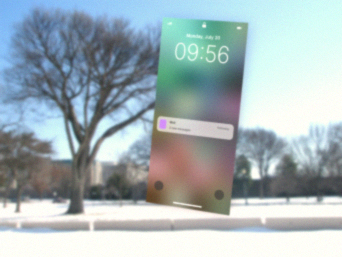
9h56
